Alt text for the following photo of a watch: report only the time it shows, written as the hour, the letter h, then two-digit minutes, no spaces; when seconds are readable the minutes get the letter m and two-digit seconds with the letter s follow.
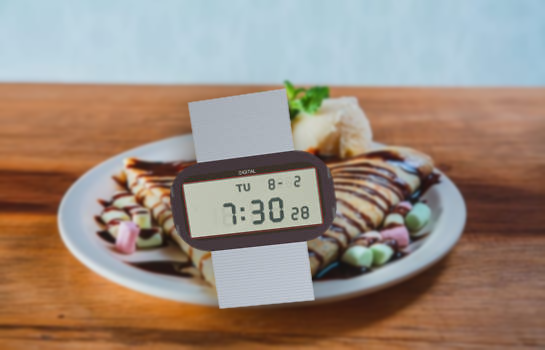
7h30m28s
